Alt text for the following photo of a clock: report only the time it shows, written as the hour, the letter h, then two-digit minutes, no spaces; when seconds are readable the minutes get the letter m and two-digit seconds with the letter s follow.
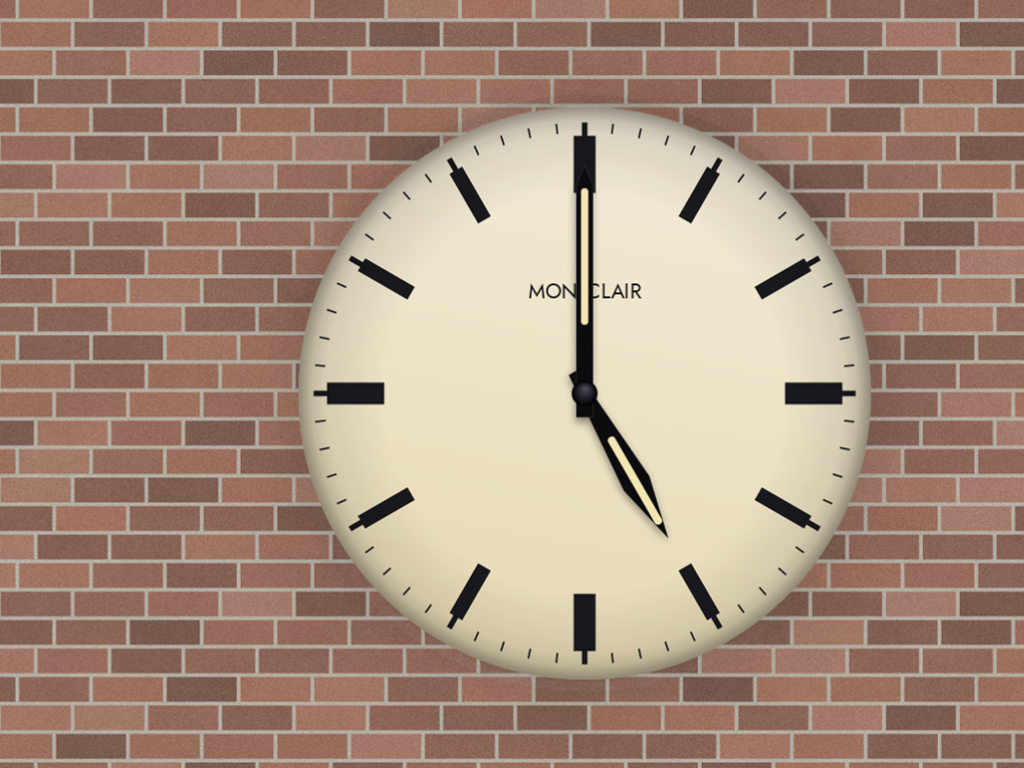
5h00
